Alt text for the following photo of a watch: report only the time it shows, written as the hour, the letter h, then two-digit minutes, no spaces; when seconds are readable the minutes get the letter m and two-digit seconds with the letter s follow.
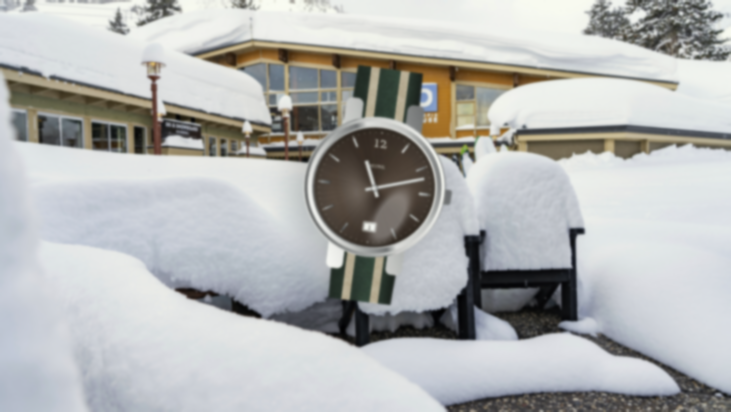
11h12
